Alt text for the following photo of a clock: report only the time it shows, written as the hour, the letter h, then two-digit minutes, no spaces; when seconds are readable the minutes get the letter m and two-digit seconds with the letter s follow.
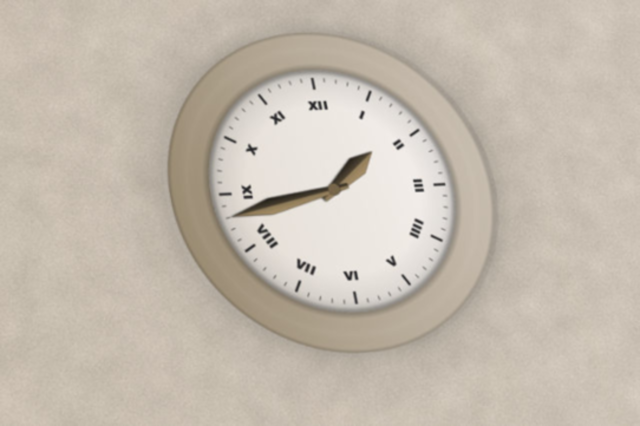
1h43
